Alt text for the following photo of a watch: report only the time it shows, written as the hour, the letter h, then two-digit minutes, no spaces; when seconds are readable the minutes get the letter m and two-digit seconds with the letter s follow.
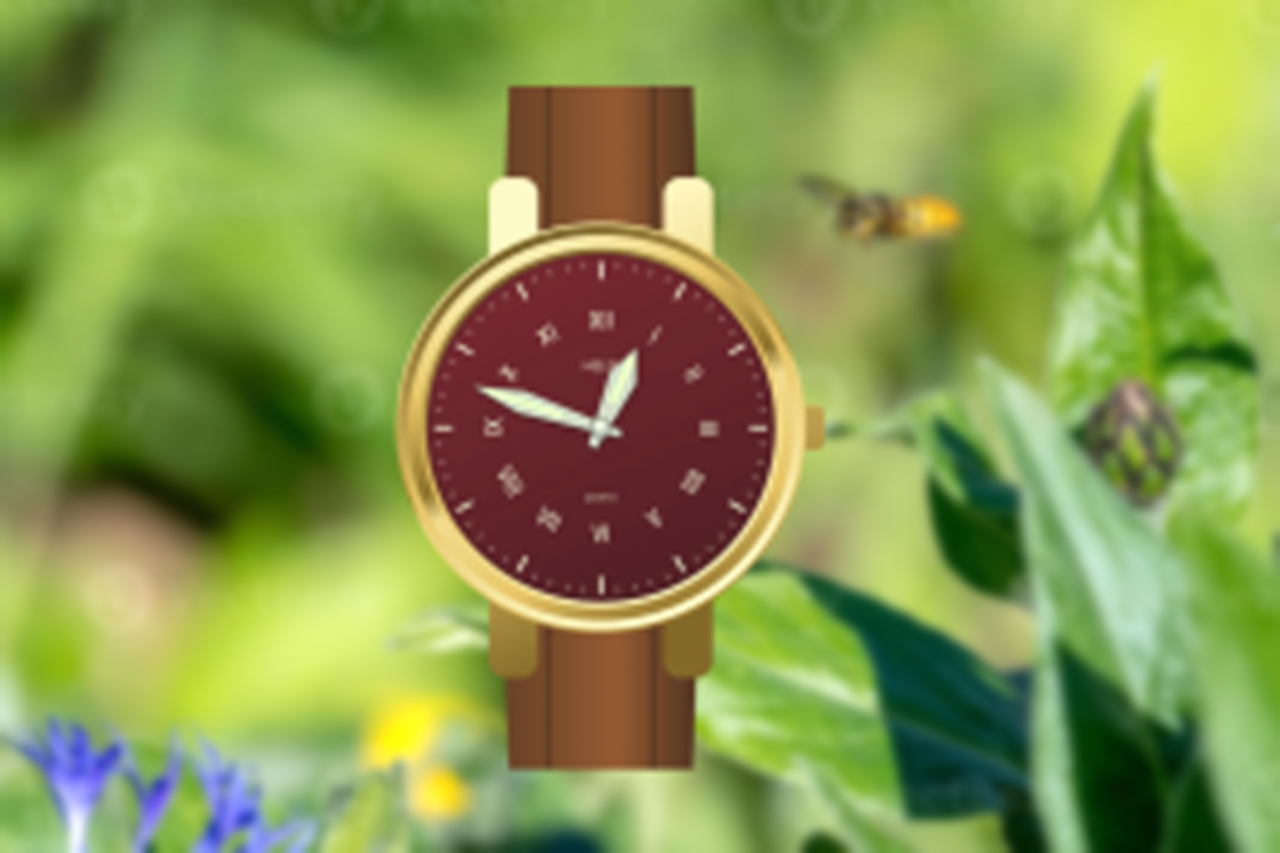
12h48
